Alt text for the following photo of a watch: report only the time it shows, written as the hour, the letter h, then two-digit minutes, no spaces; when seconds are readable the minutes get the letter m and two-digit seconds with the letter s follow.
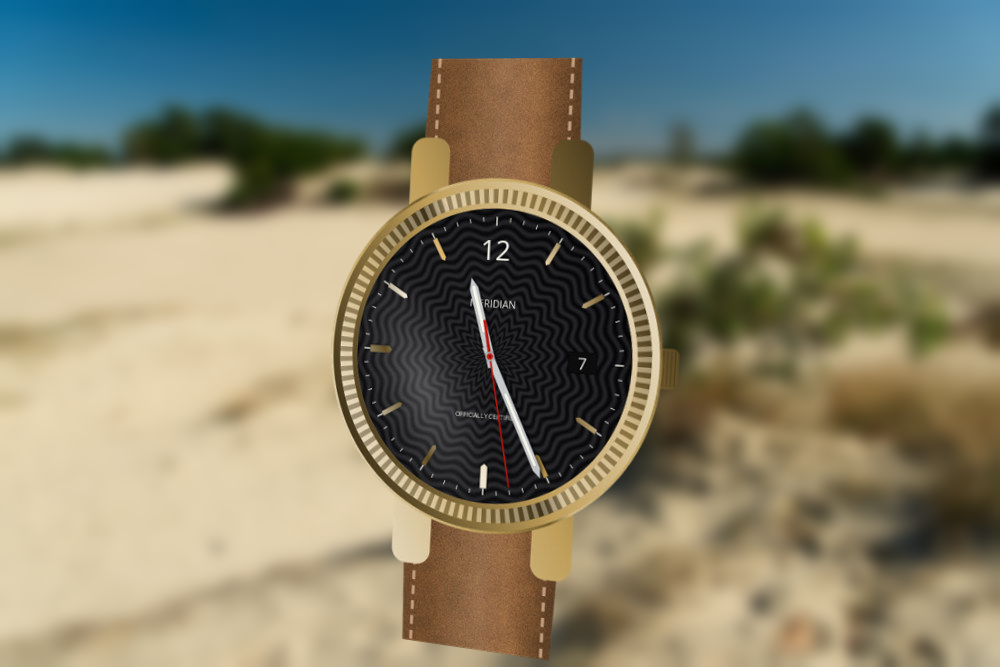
11h25m28s
